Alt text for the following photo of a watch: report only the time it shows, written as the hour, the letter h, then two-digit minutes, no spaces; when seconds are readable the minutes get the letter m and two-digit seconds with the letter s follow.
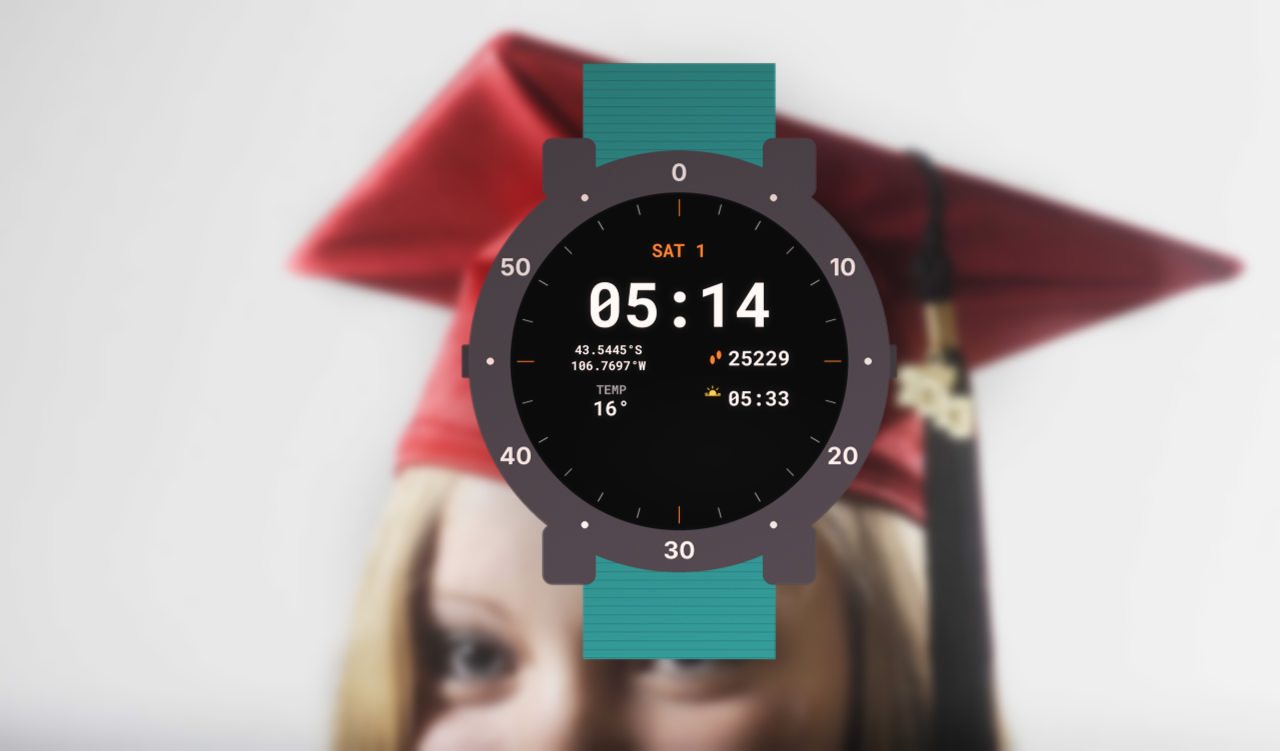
5h14
